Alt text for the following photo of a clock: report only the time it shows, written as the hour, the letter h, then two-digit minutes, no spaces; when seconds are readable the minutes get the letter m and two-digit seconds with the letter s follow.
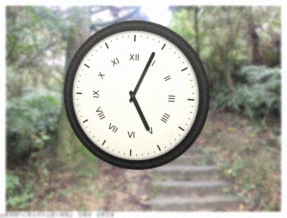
5h04
